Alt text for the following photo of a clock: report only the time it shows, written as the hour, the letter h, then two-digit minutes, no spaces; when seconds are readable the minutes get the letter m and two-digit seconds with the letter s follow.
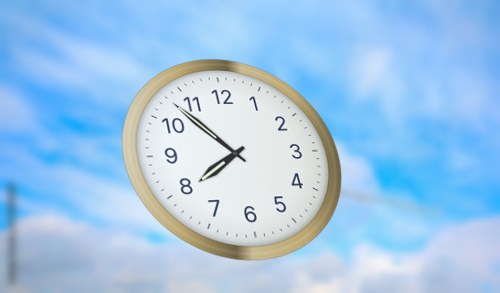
7h53
